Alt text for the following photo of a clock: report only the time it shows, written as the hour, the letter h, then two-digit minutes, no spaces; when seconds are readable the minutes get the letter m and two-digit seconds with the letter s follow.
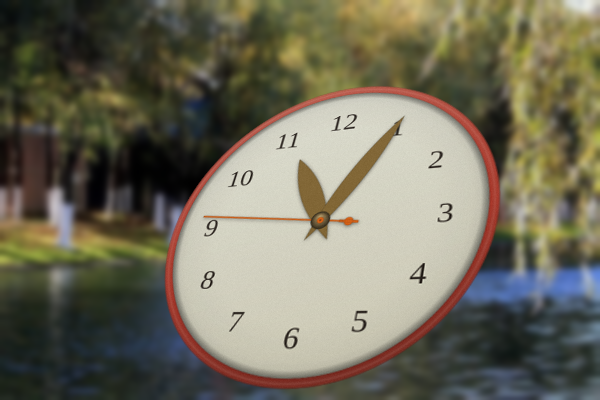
11h04m46s
